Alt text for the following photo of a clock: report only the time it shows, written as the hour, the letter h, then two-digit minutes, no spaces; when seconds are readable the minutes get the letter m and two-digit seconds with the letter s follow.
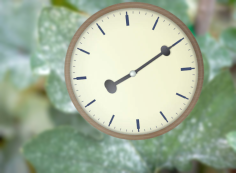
8h10
